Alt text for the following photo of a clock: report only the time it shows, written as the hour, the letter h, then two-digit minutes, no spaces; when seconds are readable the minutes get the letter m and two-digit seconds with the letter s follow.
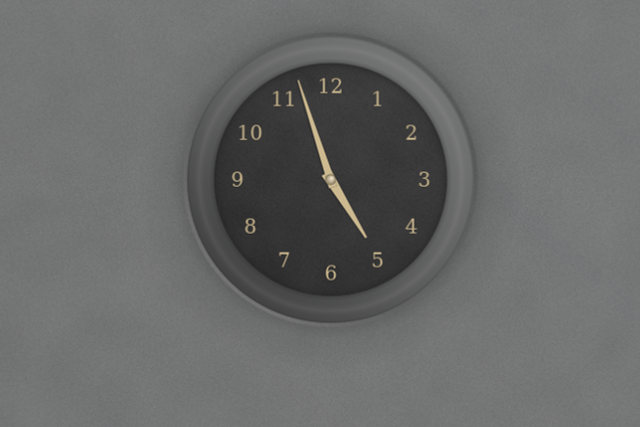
4h57
